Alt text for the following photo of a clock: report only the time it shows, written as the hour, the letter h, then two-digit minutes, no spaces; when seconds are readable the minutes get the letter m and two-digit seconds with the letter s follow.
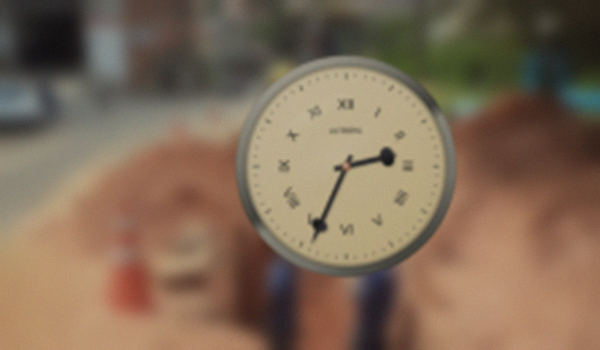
2h34
